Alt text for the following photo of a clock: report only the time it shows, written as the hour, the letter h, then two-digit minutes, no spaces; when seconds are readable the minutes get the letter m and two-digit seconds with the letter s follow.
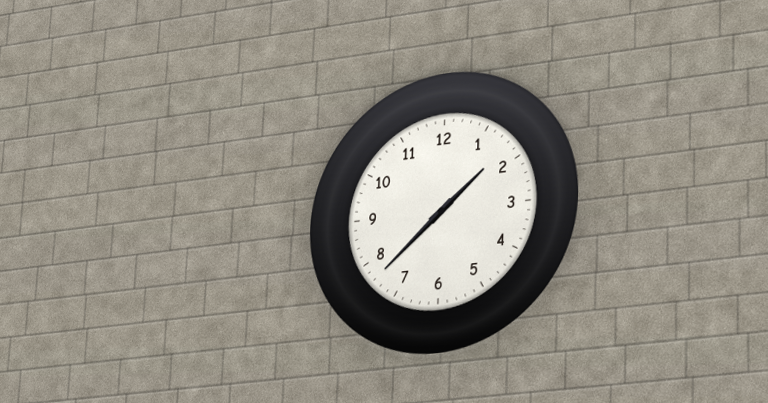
1h38
